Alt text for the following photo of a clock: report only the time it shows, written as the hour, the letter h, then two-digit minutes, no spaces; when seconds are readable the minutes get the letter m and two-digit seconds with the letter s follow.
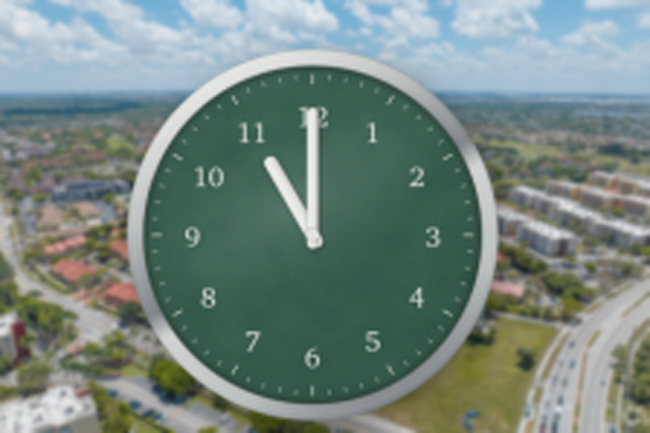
11h00
